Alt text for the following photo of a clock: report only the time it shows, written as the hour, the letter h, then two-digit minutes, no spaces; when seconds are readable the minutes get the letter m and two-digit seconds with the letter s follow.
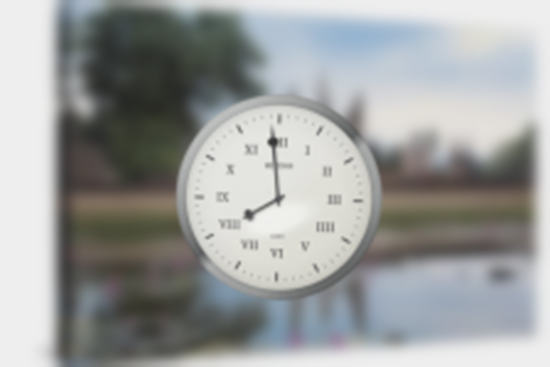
7h59
